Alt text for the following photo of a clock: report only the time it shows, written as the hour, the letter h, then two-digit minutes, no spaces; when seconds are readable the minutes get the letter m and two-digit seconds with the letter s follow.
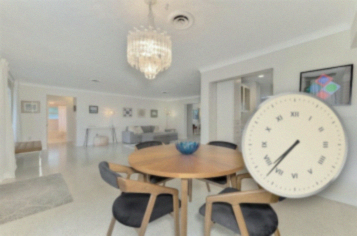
7h37
